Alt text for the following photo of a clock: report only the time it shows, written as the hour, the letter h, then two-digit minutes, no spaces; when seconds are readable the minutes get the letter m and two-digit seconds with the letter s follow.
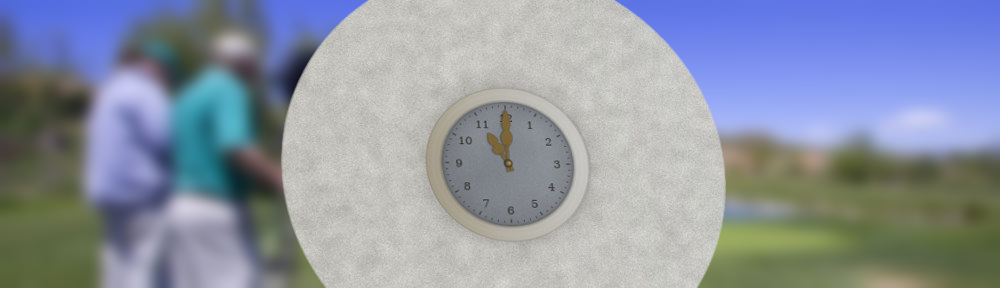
11h00
